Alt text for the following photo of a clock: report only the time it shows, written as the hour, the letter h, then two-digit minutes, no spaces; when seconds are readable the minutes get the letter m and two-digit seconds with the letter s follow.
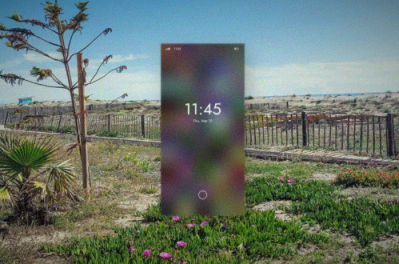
11h45
